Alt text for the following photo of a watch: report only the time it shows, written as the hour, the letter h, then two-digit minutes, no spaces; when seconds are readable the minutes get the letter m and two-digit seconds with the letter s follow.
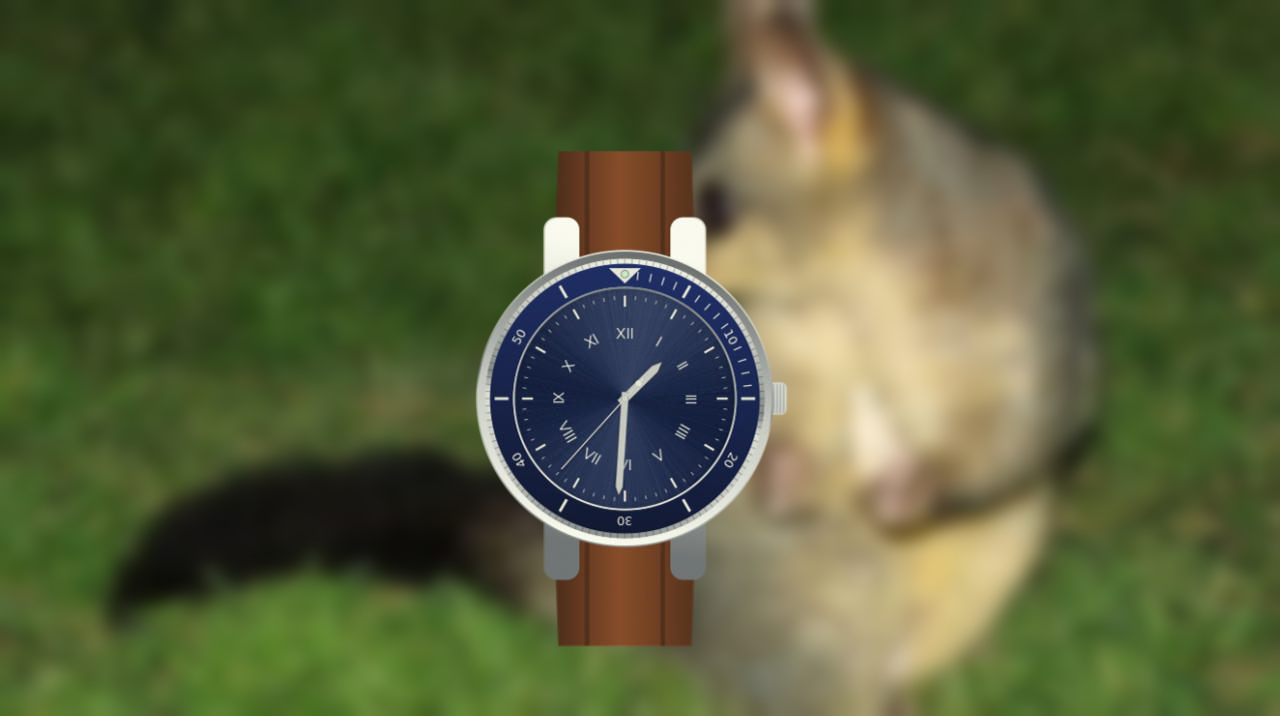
1h30m37s
